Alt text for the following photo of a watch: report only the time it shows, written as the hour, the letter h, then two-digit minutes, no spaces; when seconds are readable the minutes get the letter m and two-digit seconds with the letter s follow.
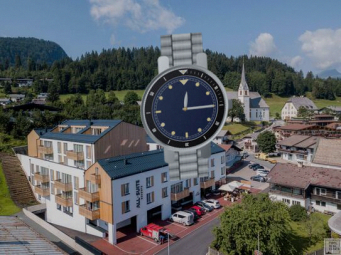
12h15
